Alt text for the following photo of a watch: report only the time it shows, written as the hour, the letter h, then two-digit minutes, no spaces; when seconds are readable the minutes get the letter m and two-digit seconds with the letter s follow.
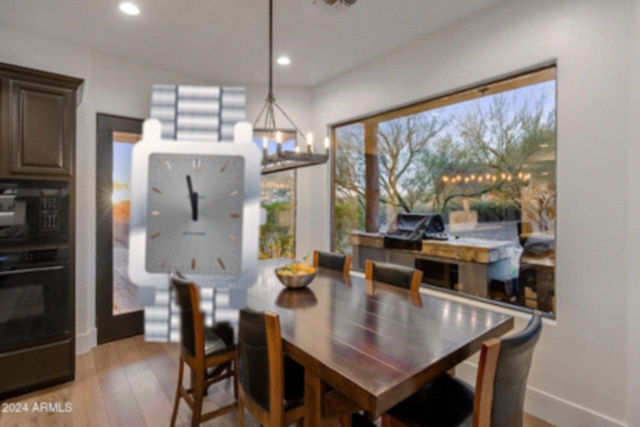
11h58
